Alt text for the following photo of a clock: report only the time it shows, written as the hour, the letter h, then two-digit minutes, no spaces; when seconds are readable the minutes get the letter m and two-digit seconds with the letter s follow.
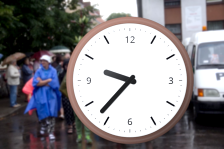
9h37
